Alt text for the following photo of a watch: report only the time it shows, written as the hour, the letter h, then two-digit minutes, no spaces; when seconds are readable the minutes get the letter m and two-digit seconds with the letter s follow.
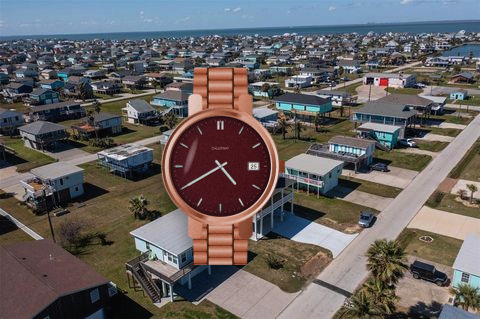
4h40
